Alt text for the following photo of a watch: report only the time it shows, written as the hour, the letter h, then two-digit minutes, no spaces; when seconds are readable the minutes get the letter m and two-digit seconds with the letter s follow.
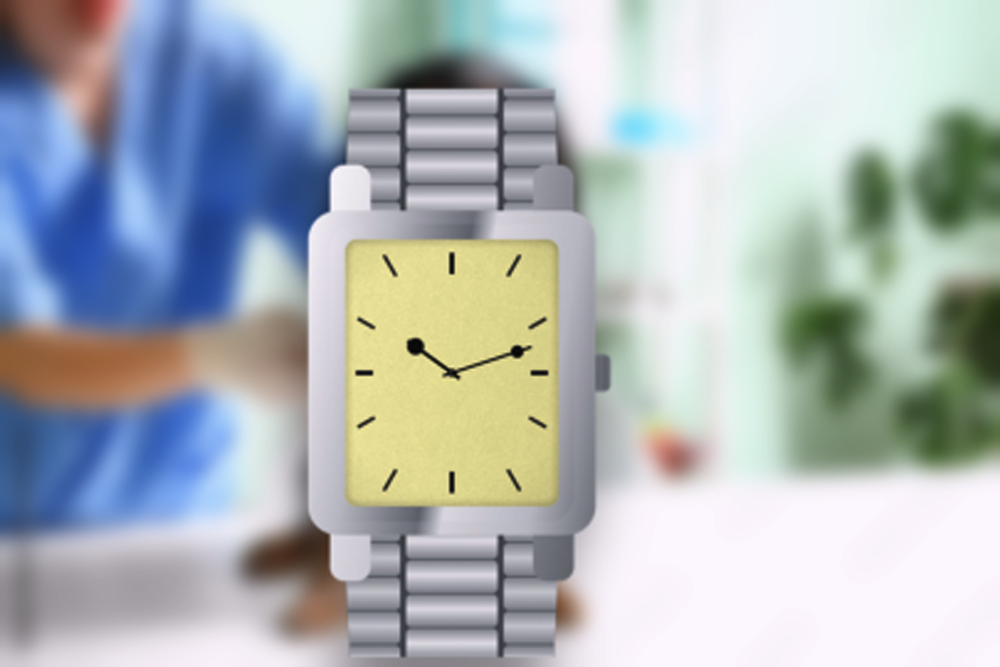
10h12
